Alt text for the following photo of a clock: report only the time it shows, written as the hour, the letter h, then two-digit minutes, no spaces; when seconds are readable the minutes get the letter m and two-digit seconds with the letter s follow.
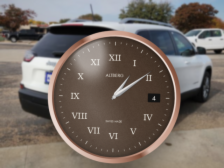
1h09
